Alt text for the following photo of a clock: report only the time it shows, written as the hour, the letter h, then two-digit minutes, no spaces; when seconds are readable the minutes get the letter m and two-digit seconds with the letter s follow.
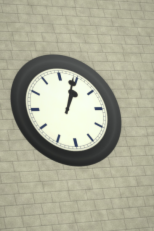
1h04
